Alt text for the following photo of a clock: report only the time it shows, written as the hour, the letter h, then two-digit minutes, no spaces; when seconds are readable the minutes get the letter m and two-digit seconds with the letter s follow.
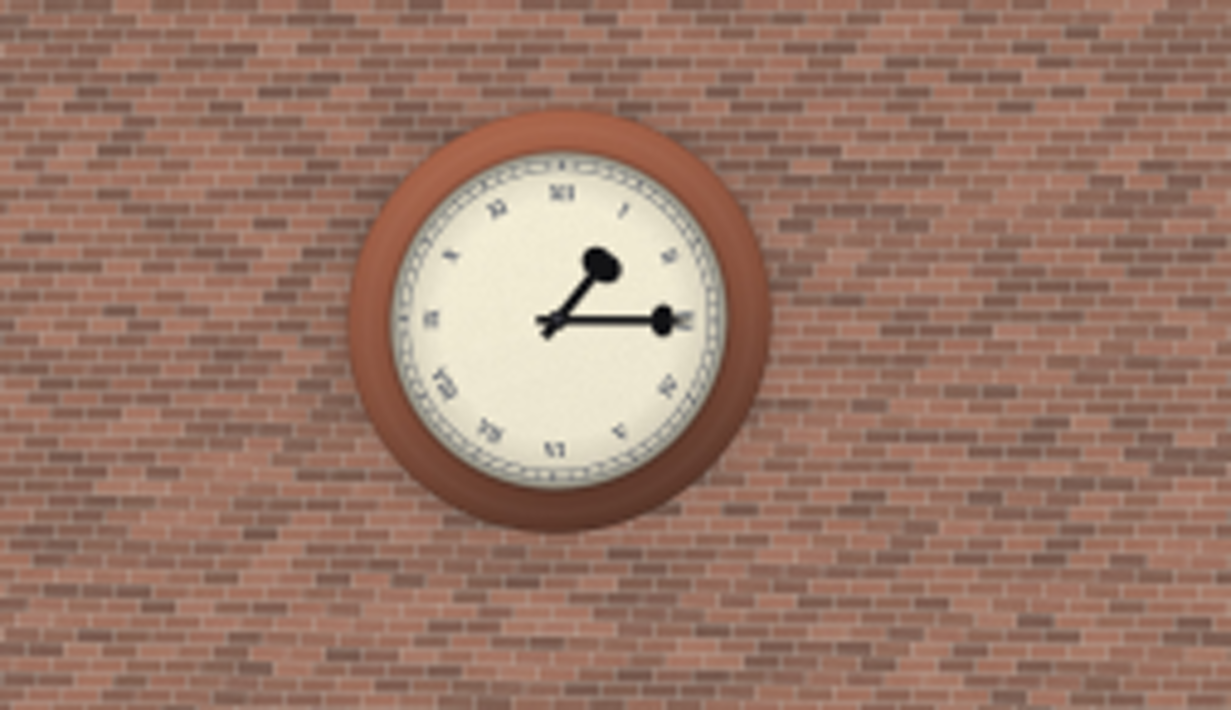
1h15
